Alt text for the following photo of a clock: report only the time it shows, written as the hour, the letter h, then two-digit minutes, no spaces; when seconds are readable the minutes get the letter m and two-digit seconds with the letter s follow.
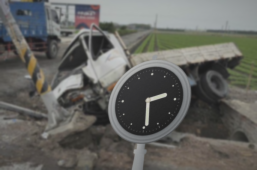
2h29
